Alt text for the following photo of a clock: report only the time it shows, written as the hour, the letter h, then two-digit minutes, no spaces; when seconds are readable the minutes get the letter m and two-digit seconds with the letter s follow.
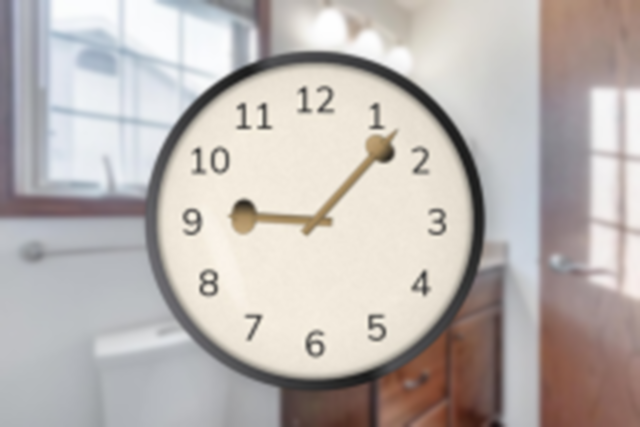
9h07
